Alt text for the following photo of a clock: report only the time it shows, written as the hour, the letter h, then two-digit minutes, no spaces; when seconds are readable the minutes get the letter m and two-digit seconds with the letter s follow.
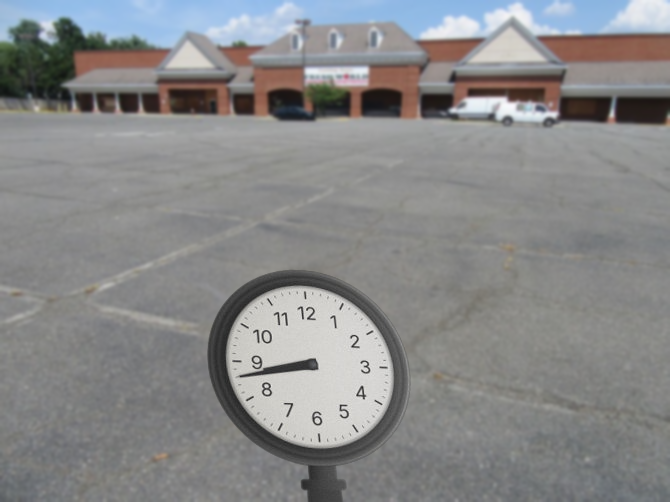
8h43
